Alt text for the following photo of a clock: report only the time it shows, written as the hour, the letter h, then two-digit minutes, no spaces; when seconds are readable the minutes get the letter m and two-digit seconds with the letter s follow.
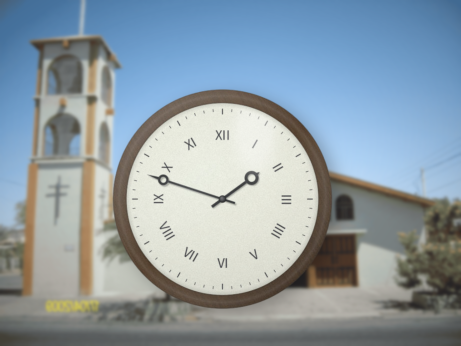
1h48
